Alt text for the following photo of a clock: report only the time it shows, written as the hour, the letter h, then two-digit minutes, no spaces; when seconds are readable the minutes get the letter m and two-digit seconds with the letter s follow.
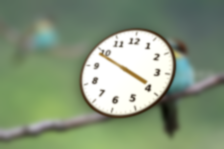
3h49
